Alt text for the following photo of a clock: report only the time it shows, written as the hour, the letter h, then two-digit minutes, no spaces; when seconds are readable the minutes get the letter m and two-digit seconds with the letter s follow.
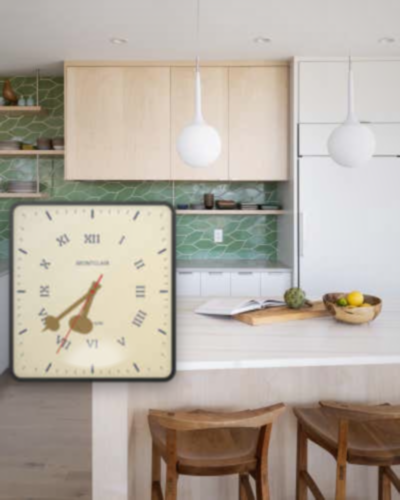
6h38m35s
